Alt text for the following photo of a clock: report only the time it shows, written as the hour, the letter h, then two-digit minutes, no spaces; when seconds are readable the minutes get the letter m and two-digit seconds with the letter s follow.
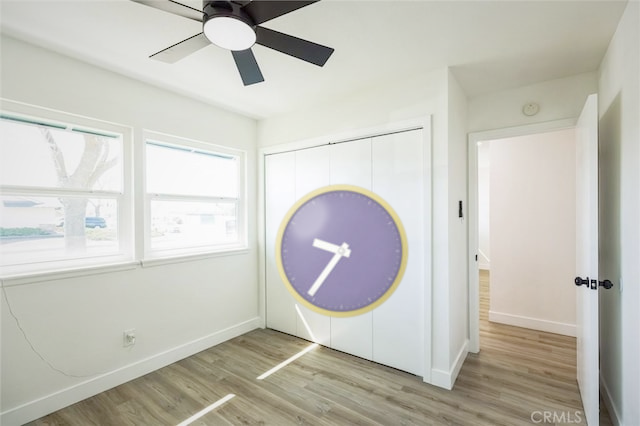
9h36
